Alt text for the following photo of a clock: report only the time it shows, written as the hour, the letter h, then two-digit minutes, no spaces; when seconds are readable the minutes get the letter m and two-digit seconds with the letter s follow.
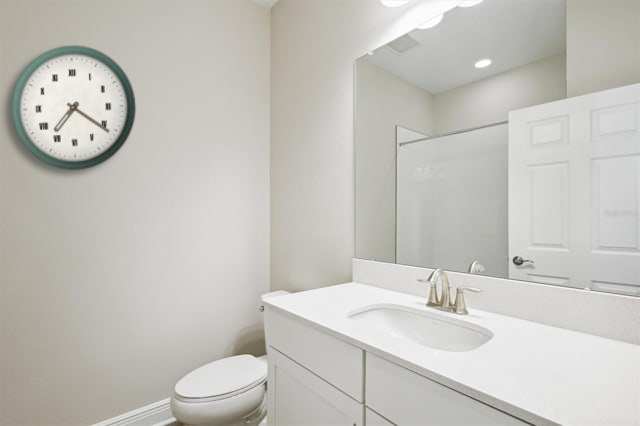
7h21
